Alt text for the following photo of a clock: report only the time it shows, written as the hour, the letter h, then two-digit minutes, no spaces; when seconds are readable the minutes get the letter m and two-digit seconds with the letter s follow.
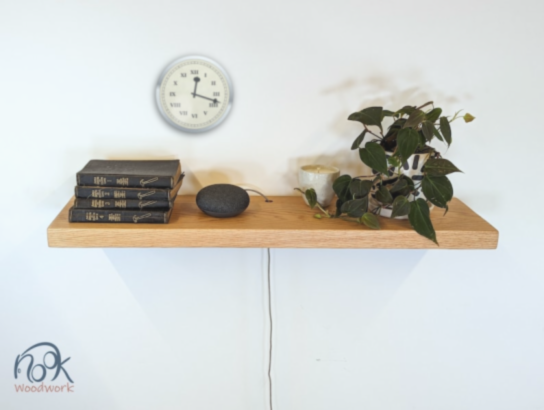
12h18
